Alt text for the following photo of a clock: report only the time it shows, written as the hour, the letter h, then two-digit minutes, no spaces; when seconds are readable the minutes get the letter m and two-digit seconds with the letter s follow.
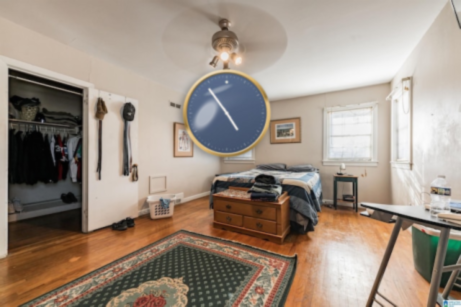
4h54
